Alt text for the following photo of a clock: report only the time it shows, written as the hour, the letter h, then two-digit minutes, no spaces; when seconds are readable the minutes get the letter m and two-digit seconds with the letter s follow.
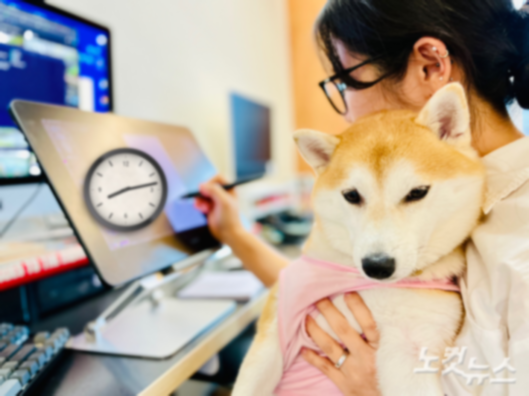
8h13
